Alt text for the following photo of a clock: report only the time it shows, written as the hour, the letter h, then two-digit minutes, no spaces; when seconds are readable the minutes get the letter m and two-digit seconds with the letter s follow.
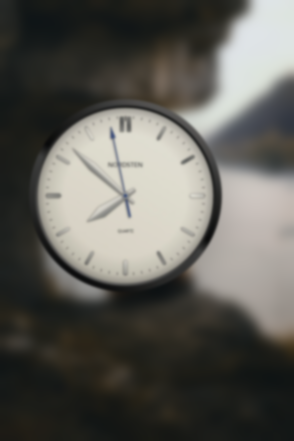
7h51m58s
